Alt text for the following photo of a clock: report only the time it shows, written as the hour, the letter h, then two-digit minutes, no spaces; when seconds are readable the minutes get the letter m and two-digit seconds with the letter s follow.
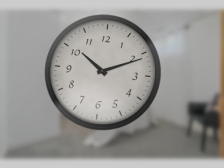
10h11
